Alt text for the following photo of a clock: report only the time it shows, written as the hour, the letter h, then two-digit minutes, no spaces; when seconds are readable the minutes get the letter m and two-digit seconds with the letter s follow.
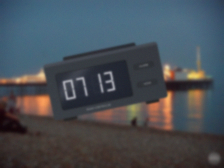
7h13
